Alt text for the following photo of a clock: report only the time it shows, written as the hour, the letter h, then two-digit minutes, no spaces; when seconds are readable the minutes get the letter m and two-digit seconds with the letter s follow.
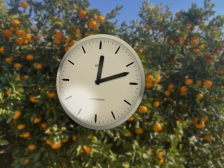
12h12
